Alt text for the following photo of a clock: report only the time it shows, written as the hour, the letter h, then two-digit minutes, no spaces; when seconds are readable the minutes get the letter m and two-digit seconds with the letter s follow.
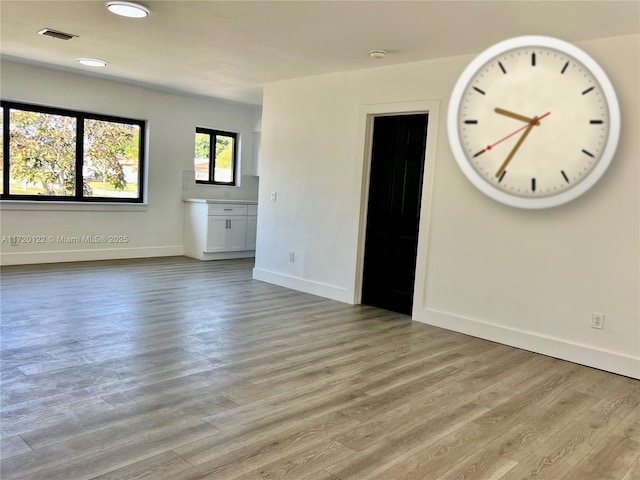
9h35m40s
